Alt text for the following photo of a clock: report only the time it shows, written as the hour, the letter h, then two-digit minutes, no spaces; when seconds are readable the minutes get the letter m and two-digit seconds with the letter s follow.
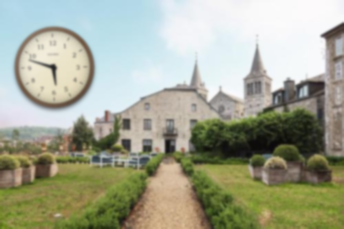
5h48
